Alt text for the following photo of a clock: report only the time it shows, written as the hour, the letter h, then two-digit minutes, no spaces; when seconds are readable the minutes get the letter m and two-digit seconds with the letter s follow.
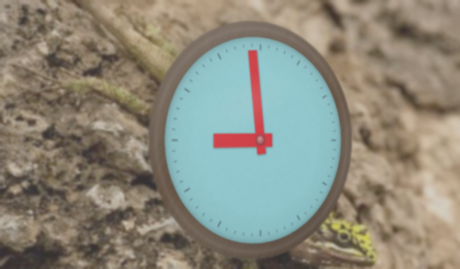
8h59
